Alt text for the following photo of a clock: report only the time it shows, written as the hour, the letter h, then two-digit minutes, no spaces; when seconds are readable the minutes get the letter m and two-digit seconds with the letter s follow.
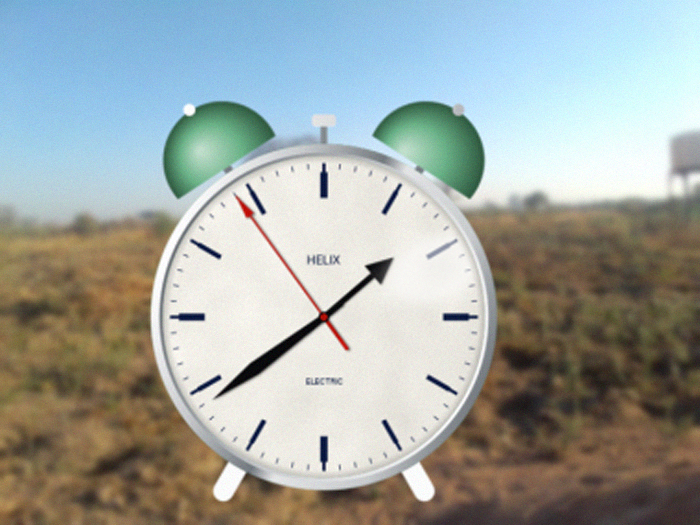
1h38m54s
